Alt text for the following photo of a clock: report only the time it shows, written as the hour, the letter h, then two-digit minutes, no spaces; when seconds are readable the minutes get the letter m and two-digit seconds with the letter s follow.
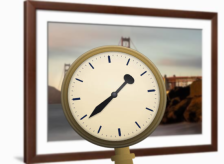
1h39
